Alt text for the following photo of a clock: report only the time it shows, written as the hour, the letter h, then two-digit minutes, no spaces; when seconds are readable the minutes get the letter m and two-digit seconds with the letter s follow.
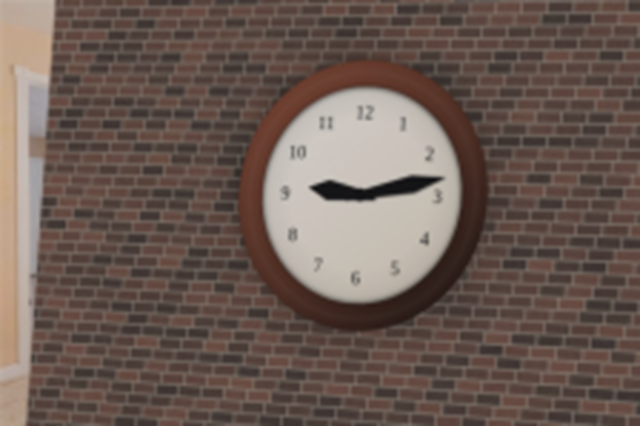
9h13
